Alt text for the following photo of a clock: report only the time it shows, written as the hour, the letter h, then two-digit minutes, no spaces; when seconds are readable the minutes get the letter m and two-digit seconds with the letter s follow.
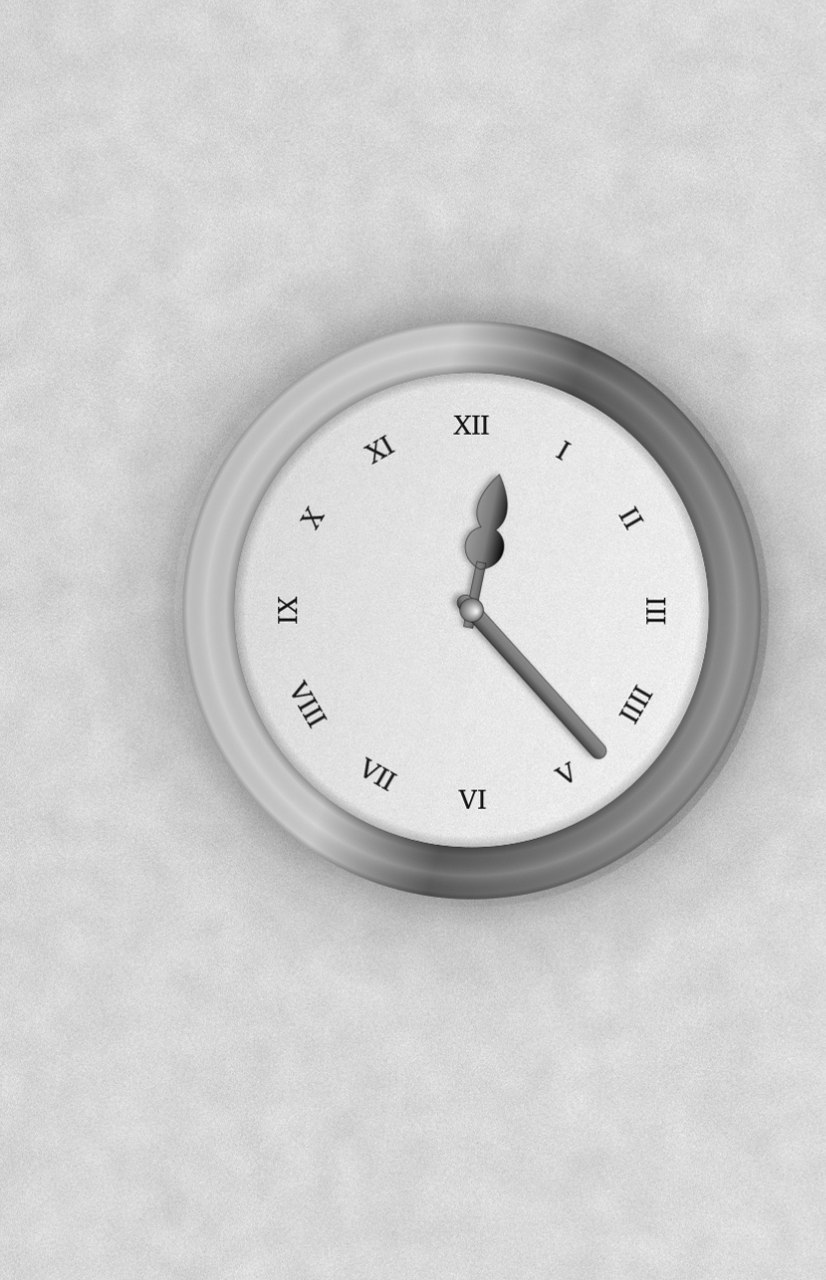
12h23
